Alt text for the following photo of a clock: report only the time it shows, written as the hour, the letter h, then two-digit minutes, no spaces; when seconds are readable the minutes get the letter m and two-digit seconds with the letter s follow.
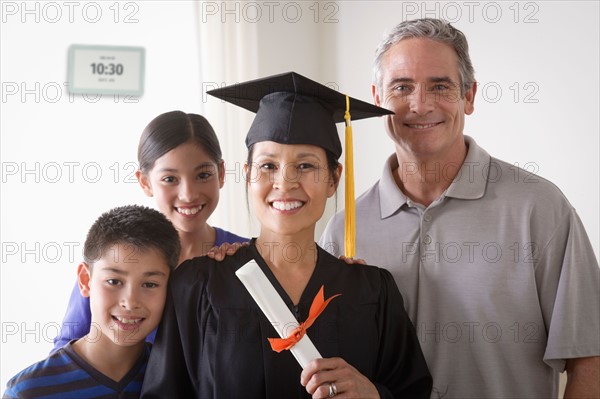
10h30
